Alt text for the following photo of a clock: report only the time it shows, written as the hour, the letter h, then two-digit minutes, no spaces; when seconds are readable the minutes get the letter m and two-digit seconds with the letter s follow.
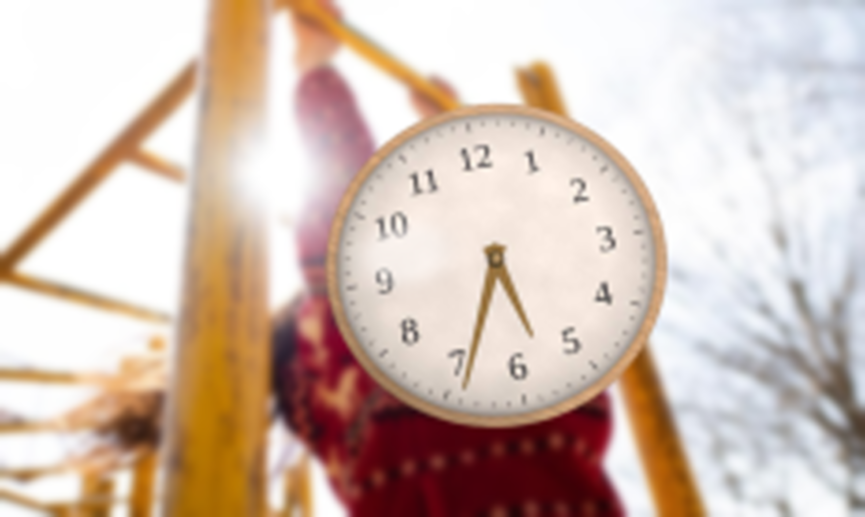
5h34
